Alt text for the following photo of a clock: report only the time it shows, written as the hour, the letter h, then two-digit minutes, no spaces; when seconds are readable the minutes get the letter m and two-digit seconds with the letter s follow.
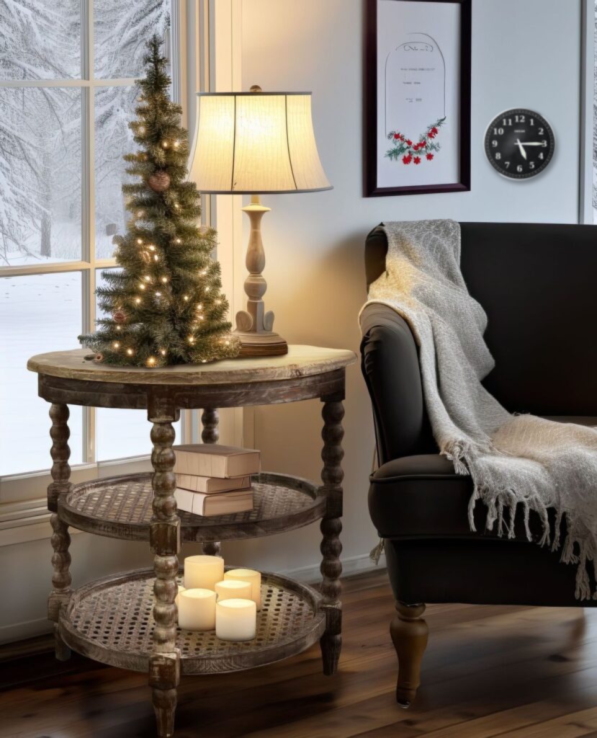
5h15
